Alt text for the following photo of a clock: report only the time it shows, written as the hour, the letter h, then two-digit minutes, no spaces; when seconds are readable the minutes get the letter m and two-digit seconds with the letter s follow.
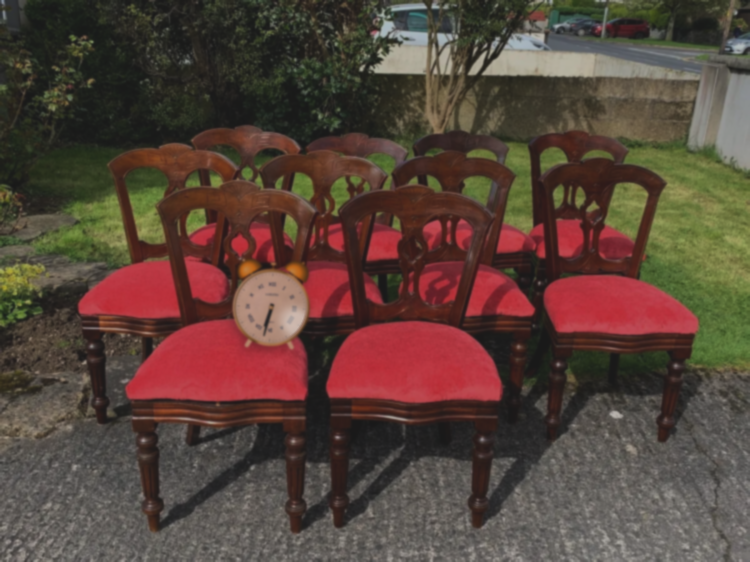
6h32
